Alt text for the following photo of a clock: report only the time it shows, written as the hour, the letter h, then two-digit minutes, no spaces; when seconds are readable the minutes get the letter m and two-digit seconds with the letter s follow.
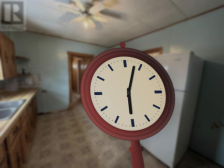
6h03
